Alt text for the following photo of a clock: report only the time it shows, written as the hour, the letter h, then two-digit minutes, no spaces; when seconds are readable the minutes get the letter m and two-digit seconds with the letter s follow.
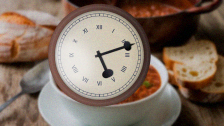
5h12
